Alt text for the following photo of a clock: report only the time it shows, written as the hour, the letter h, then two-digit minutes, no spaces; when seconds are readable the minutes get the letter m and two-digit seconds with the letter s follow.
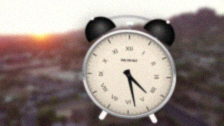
4h28
